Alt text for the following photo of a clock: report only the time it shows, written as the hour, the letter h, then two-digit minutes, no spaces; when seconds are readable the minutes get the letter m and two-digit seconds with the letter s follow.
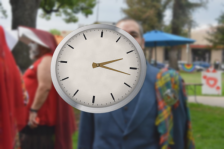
2h17
